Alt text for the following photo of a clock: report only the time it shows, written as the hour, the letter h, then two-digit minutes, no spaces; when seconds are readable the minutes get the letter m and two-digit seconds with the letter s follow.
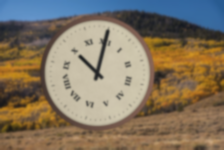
10h00
